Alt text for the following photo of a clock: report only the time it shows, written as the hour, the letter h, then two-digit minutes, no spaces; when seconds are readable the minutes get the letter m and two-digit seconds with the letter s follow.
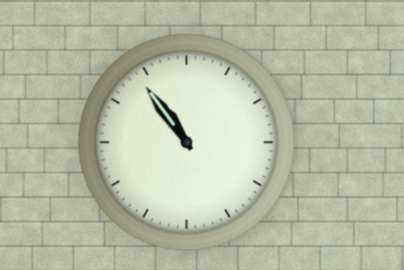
10h54
